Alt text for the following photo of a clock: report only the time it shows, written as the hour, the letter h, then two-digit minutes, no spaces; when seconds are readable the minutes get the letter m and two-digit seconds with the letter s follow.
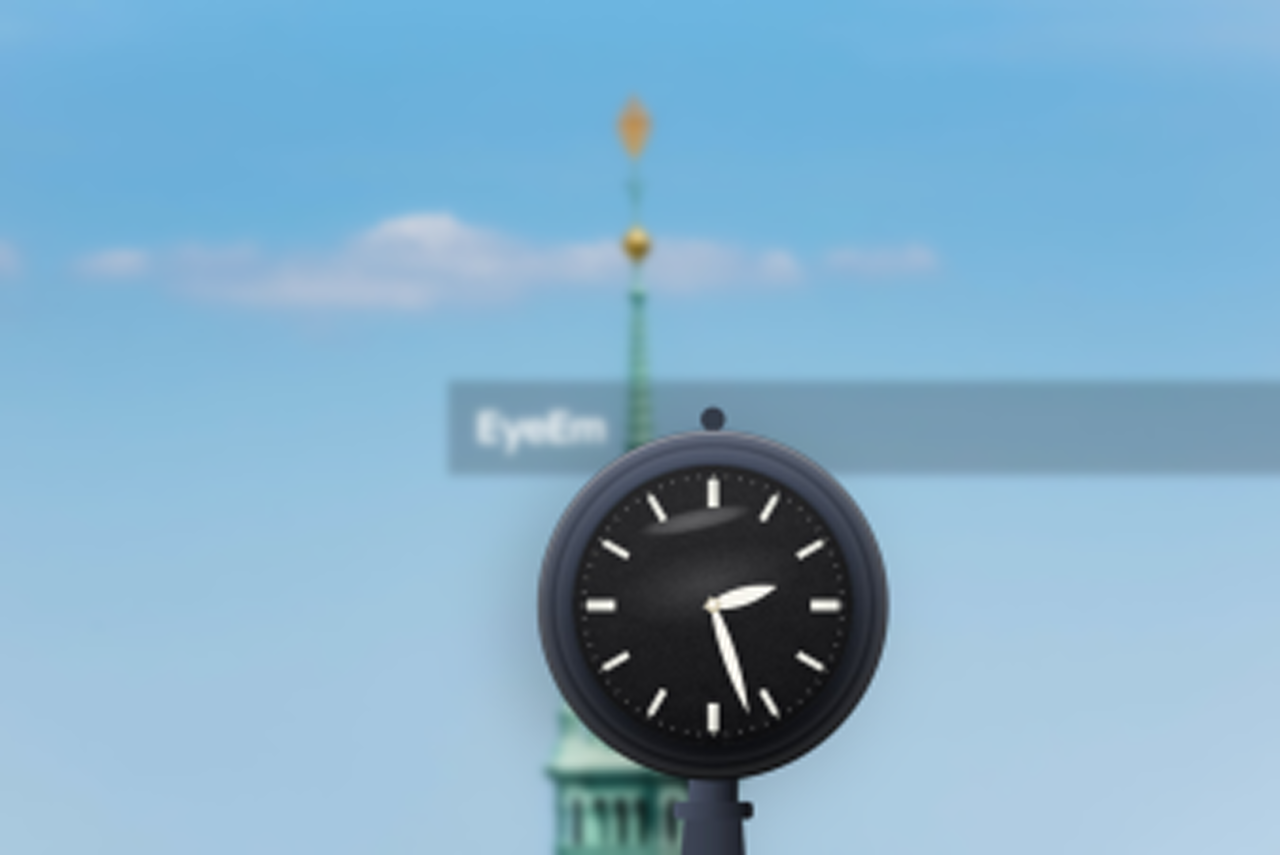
2h27
